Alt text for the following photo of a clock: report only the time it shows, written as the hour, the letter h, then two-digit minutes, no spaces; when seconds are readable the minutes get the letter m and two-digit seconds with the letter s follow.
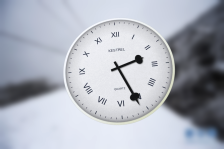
2h26
